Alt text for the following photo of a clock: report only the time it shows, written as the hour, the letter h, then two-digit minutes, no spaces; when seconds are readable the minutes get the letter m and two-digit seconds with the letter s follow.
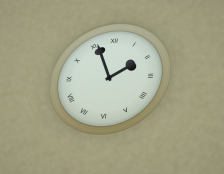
1h56
